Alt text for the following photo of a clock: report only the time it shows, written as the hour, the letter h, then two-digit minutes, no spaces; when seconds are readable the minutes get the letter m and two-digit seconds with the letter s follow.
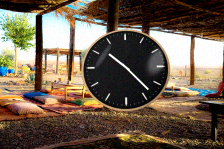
10h23
